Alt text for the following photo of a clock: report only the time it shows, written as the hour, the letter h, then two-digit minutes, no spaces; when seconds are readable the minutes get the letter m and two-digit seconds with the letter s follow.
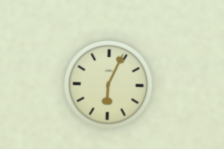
6h04
